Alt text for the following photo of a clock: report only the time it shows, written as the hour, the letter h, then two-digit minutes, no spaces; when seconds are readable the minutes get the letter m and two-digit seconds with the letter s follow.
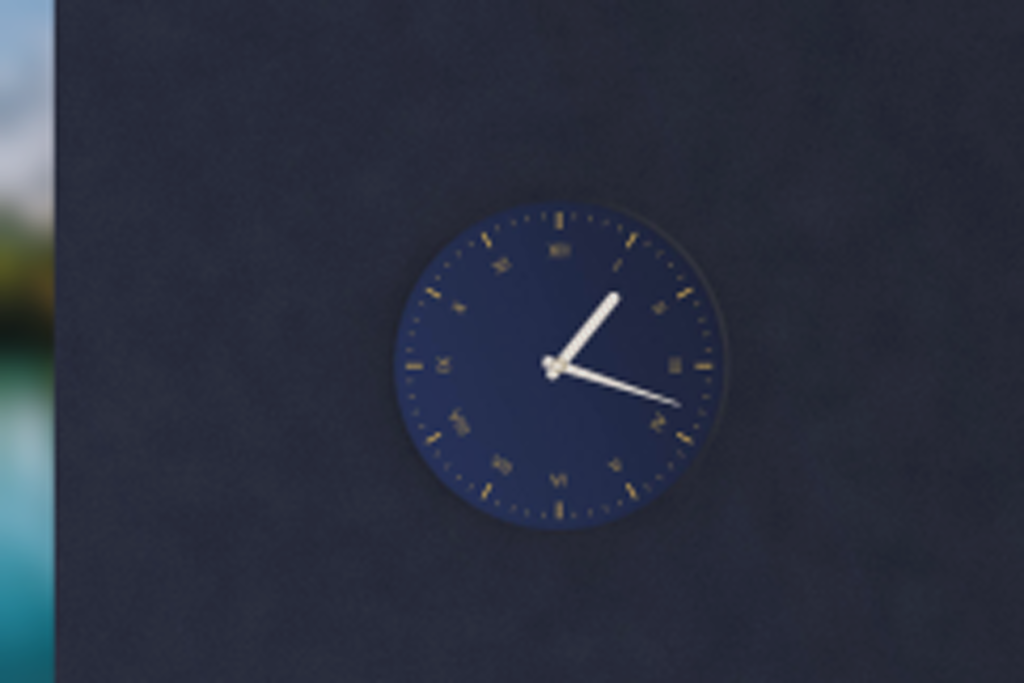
1h18
